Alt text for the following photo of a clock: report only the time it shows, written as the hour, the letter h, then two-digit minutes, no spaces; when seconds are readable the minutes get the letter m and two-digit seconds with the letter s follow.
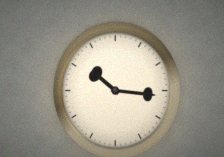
10h16
